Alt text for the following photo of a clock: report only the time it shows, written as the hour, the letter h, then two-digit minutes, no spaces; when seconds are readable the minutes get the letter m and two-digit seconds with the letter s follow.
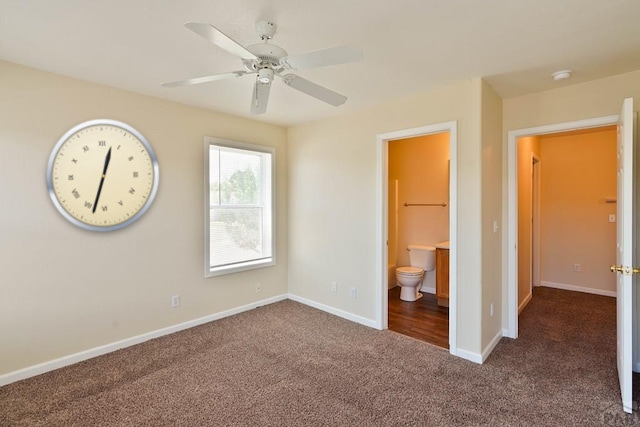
12h33
